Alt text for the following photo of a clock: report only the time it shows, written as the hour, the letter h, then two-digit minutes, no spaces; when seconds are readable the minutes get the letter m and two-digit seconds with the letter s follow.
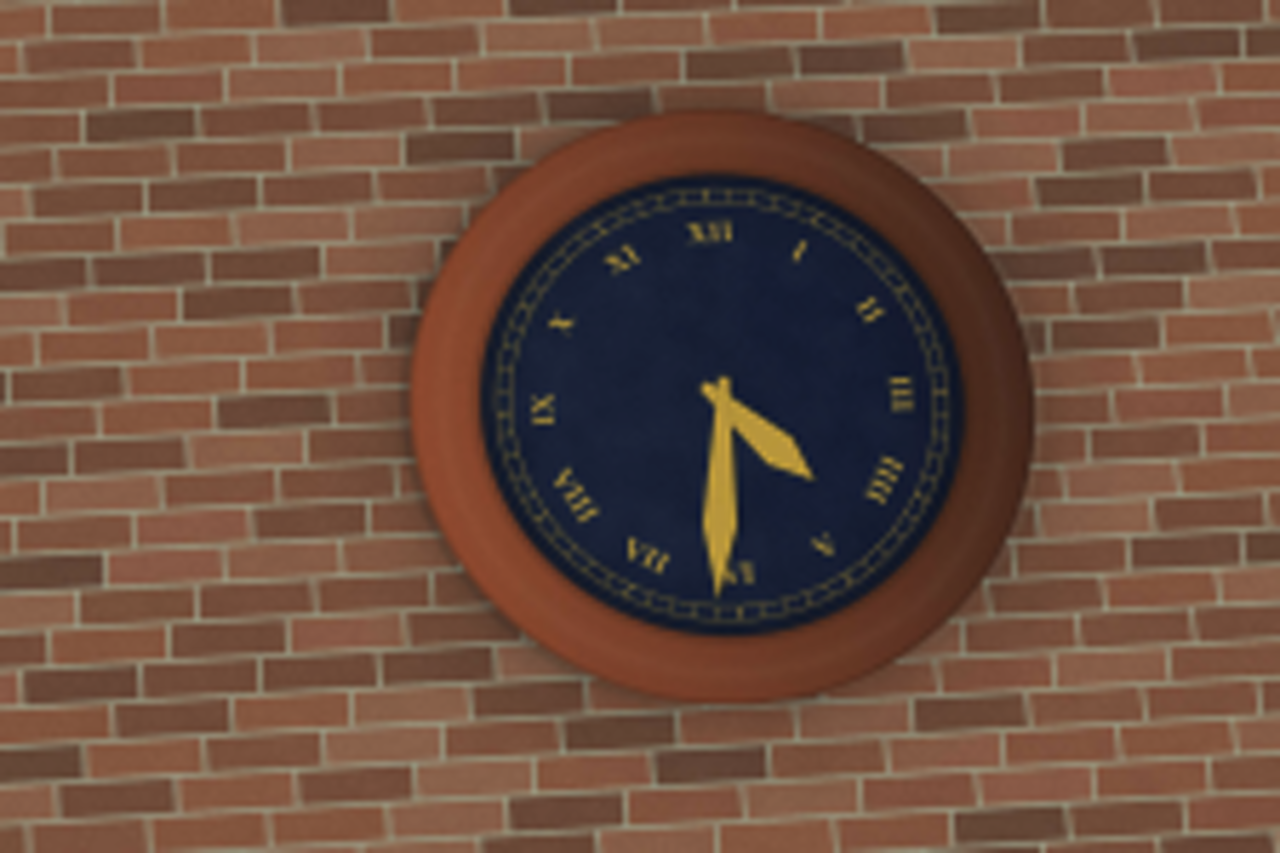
4h31
